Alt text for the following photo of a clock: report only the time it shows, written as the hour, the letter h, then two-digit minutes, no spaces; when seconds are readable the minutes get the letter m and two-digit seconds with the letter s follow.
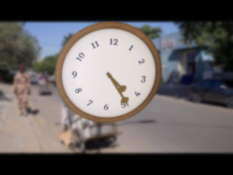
4h24
